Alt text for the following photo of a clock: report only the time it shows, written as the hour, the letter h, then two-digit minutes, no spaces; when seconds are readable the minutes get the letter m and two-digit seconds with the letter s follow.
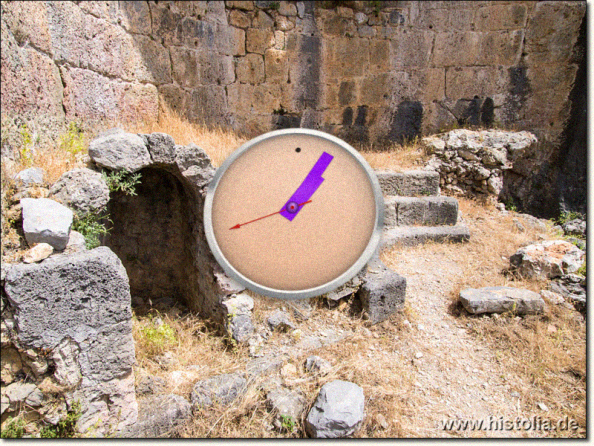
1h04m41s
